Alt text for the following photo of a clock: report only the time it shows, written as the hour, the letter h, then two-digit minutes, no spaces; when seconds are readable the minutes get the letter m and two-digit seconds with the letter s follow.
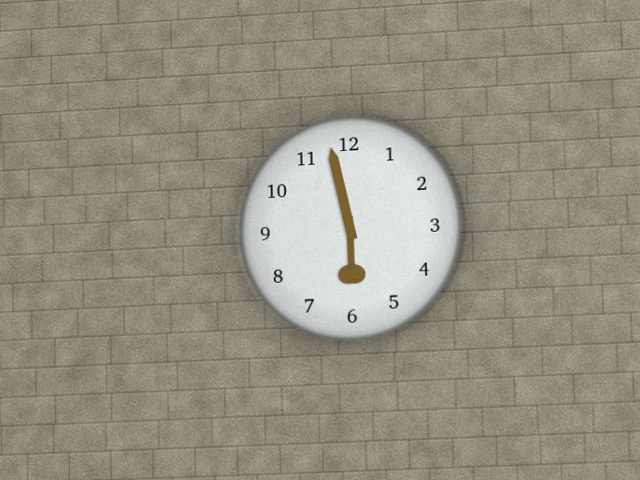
5h58
